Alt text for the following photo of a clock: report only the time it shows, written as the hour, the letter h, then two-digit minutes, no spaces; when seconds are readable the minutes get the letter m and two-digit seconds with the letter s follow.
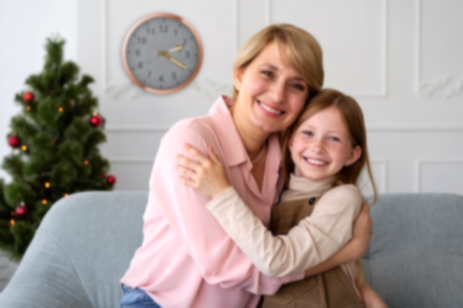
2h20
